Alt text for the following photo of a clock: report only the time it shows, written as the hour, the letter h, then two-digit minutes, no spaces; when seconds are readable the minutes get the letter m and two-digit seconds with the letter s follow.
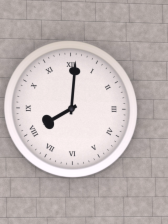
8h01
